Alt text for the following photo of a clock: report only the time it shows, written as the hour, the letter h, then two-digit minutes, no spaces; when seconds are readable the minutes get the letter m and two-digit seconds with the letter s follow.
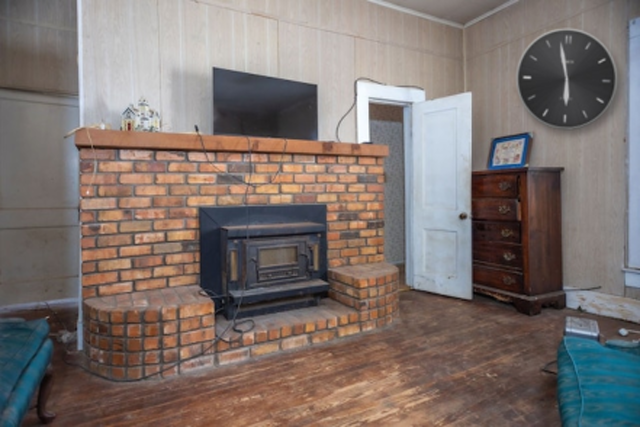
5h58
